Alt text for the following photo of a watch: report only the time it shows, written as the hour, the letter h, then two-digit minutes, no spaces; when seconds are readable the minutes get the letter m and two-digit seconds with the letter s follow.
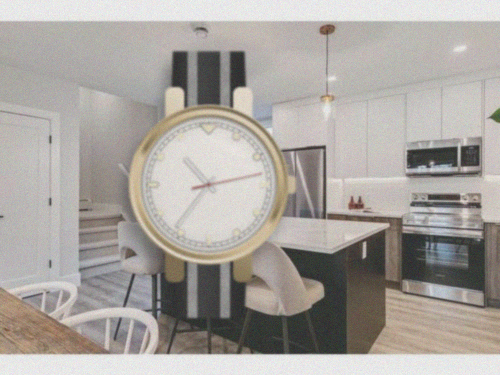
10h36m13s
